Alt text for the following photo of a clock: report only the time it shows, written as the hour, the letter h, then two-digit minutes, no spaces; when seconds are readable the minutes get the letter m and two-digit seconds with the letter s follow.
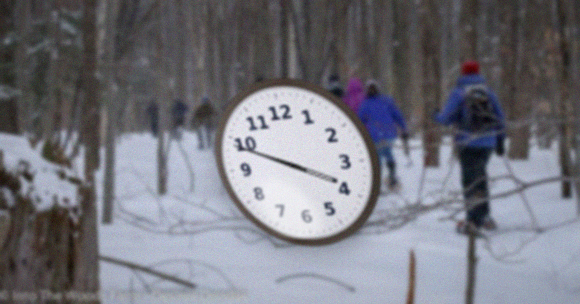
3h49
